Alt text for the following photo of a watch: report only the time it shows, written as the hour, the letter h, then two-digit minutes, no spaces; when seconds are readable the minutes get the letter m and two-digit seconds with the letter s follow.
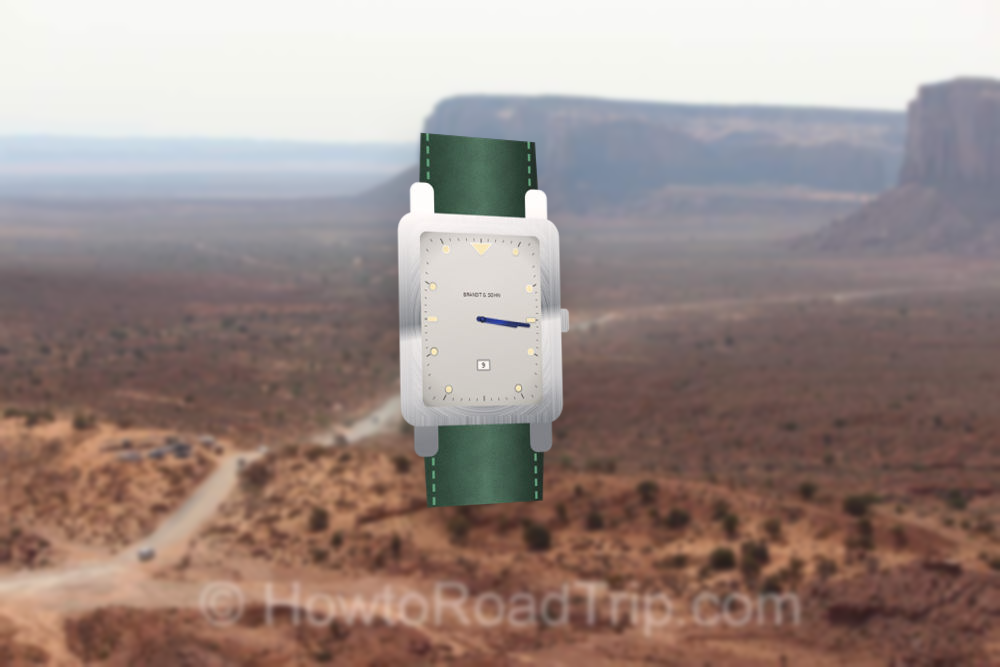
3h16
